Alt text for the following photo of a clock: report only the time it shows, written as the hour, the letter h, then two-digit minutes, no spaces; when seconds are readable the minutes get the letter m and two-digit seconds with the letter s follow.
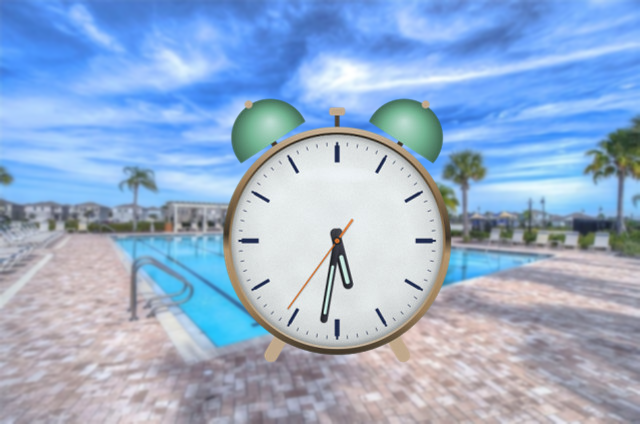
5h31m36s
